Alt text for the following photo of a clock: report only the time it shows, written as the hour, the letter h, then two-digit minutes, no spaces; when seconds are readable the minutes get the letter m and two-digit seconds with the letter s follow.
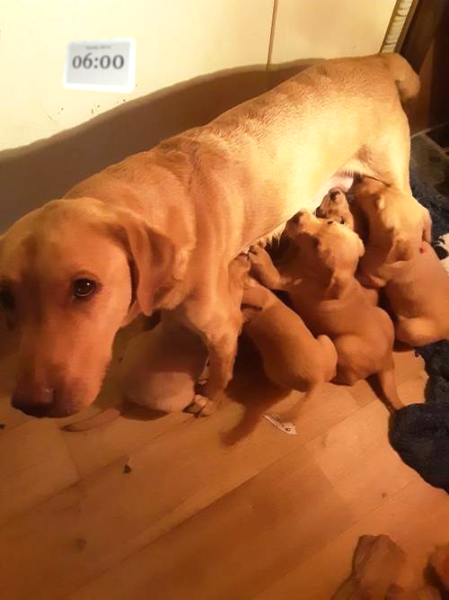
6h00
